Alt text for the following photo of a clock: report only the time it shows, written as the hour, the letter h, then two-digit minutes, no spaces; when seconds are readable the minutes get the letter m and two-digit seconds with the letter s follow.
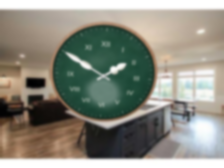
1h50
